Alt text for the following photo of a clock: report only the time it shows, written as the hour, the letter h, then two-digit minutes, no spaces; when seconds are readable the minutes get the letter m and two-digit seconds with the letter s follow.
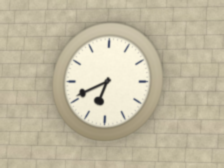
6h41
